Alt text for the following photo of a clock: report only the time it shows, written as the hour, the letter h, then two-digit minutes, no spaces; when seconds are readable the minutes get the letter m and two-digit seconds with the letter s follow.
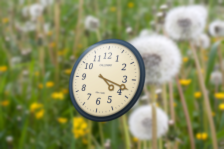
4h18
